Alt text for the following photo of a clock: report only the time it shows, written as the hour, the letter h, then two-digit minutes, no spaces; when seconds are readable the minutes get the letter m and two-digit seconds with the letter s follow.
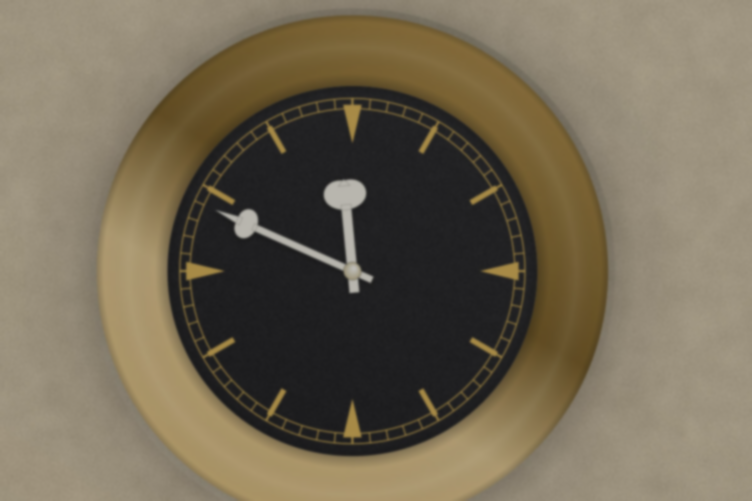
11h49
